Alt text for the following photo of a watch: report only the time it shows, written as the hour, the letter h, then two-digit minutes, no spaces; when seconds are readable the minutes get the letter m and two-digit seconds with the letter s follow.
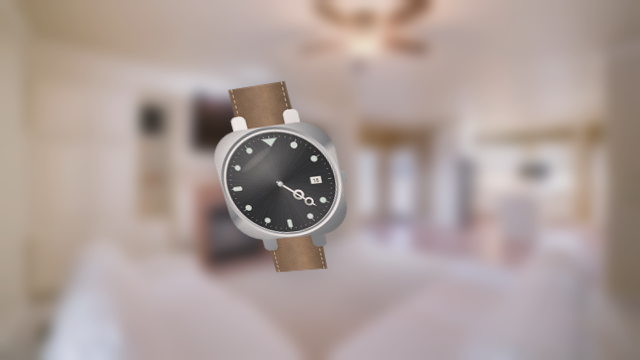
4h22
